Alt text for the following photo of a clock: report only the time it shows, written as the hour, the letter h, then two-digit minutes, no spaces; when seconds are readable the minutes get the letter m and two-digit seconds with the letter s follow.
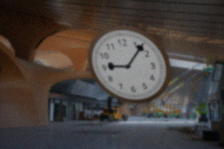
9h07
